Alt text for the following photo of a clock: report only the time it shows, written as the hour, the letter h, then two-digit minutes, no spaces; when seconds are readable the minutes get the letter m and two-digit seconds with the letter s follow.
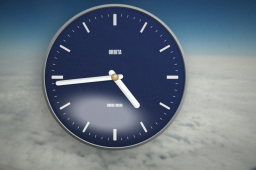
4h44
